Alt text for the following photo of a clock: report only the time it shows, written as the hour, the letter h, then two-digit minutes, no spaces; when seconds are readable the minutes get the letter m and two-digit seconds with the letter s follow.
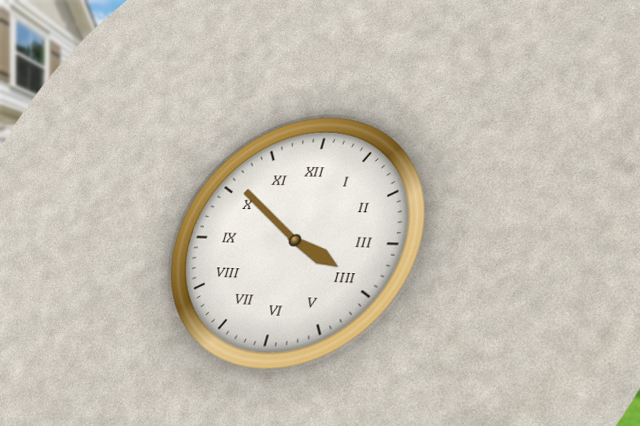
3h51
